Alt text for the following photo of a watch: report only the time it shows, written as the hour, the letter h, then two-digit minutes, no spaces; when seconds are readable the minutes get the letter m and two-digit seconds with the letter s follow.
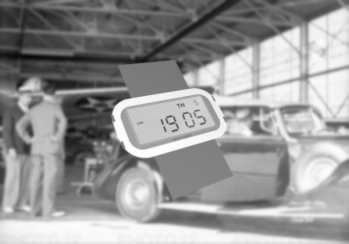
19h05
